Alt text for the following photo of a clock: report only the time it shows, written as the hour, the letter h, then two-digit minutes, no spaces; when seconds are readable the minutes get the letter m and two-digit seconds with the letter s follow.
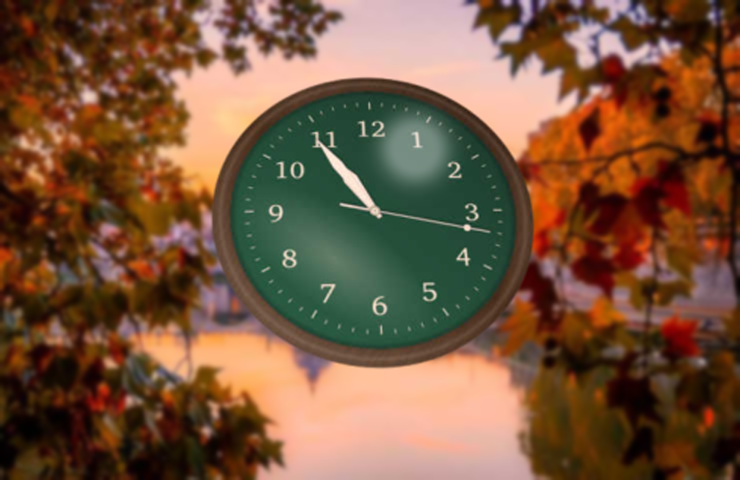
10h54m17s
